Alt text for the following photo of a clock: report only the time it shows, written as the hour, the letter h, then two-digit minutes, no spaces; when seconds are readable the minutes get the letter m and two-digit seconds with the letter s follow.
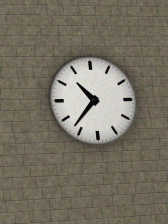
10h37
